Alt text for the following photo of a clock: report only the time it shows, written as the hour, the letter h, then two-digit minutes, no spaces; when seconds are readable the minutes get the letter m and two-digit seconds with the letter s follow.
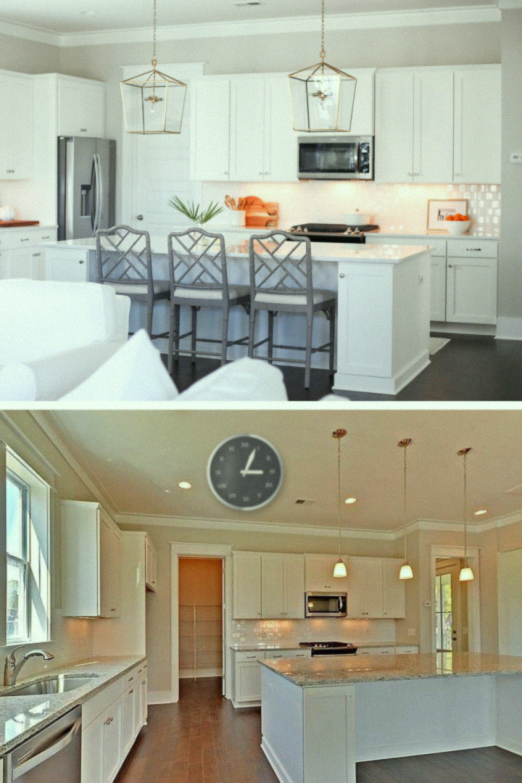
3h04
